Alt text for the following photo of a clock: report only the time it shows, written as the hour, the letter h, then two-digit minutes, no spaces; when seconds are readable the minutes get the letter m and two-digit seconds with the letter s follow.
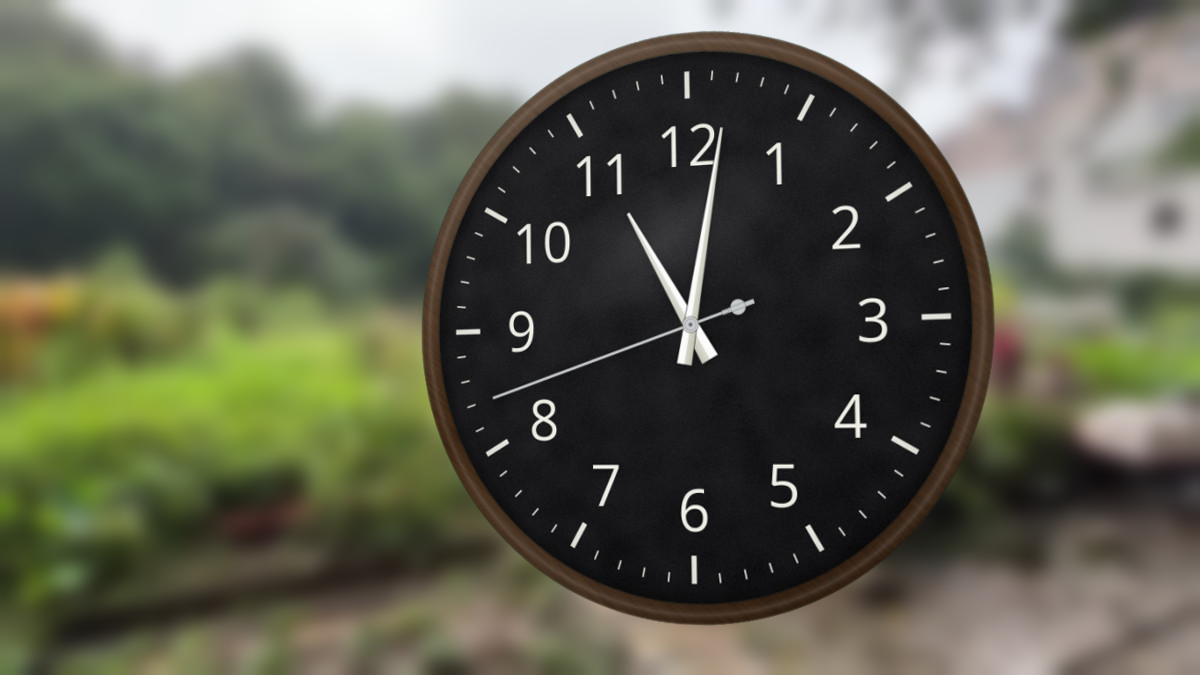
11h01m42s
